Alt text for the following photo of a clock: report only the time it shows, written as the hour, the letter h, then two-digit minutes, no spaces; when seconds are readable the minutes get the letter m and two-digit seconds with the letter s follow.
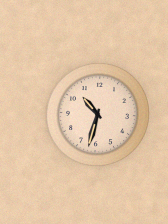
10h32
